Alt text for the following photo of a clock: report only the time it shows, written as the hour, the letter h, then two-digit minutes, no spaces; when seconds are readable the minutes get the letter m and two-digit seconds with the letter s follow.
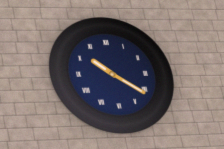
10h21
